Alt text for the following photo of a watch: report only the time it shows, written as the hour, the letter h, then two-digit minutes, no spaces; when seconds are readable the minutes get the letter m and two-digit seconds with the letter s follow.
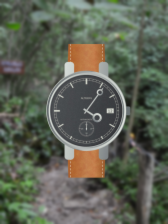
4h06
